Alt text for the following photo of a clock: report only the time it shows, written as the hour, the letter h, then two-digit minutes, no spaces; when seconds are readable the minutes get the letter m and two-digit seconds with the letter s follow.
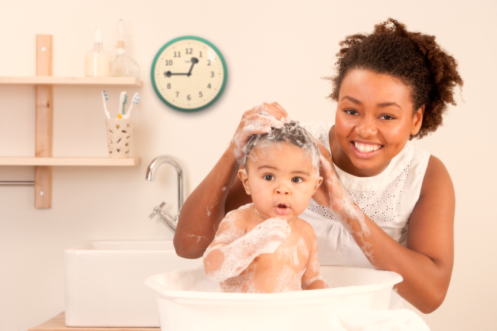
12h45
